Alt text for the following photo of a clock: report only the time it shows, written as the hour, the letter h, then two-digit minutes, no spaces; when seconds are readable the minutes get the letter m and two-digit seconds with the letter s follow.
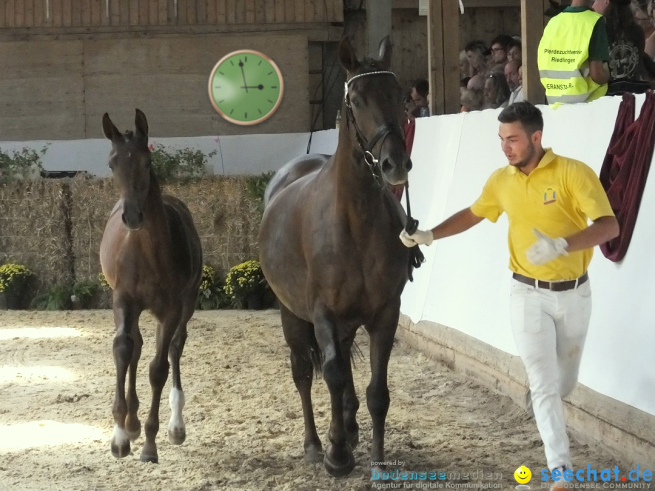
2h58
